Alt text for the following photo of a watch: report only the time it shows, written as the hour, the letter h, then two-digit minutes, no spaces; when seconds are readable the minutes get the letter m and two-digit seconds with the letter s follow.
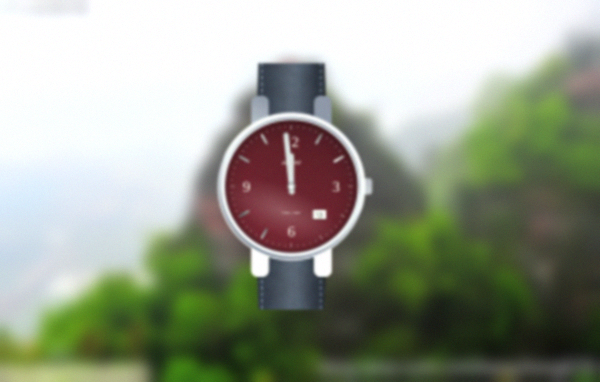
11h59
